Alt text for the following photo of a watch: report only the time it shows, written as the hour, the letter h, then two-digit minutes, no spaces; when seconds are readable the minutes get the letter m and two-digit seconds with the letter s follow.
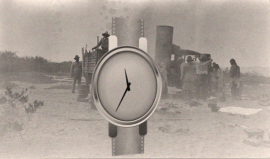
11h35
